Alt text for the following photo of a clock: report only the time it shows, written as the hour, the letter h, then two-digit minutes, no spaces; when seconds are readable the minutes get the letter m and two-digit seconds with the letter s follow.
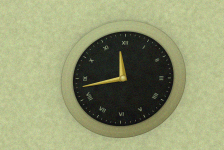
11h43
